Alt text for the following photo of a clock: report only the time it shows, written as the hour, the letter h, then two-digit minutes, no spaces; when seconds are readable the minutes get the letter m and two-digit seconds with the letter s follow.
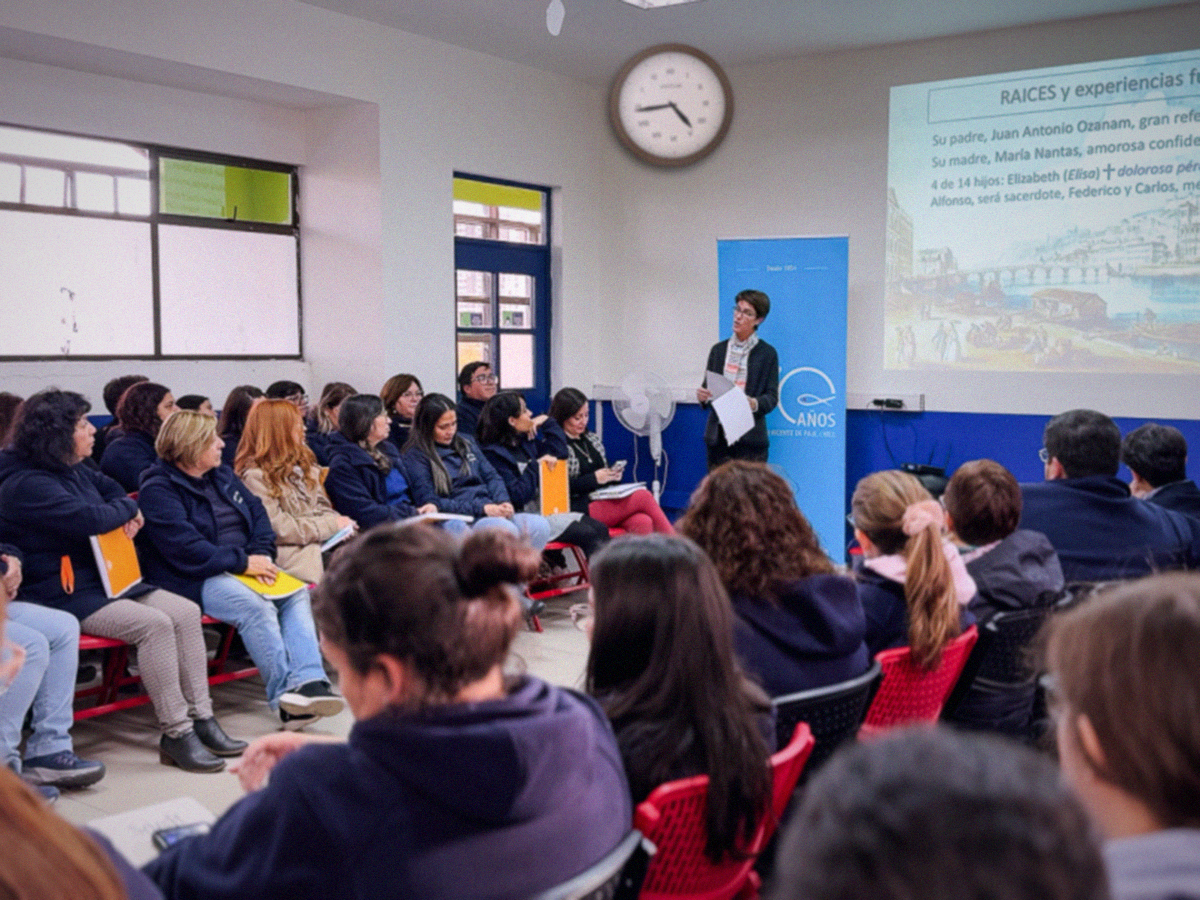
4h44
